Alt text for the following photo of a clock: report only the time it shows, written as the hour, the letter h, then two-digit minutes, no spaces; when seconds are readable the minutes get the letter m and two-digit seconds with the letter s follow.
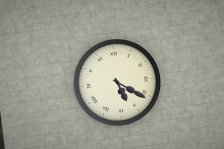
5h21
